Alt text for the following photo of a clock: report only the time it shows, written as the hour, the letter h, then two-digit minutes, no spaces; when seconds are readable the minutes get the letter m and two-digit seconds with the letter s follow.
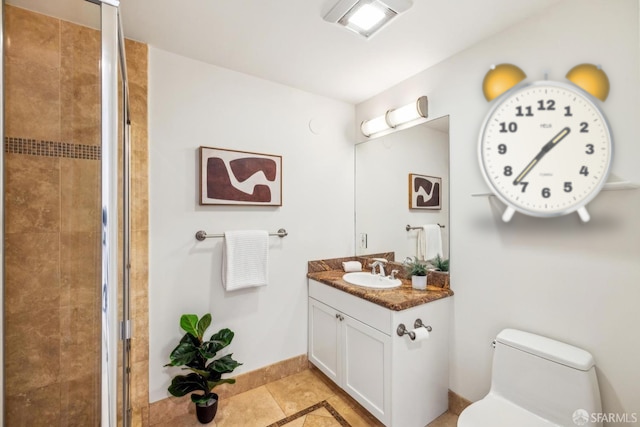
1h37
